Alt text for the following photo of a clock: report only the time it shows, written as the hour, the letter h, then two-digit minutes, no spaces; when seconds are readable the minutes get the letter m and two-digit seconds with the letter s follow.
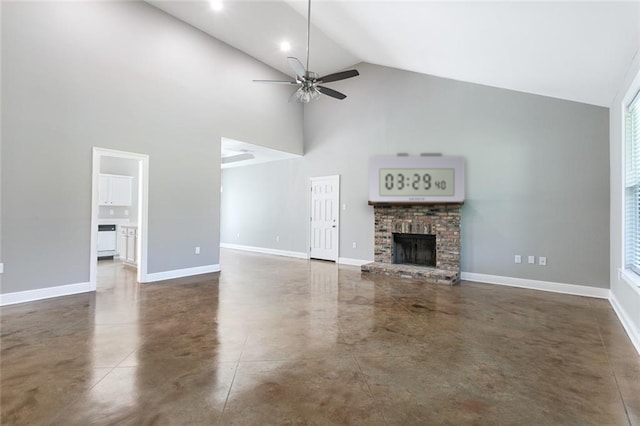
3h29
